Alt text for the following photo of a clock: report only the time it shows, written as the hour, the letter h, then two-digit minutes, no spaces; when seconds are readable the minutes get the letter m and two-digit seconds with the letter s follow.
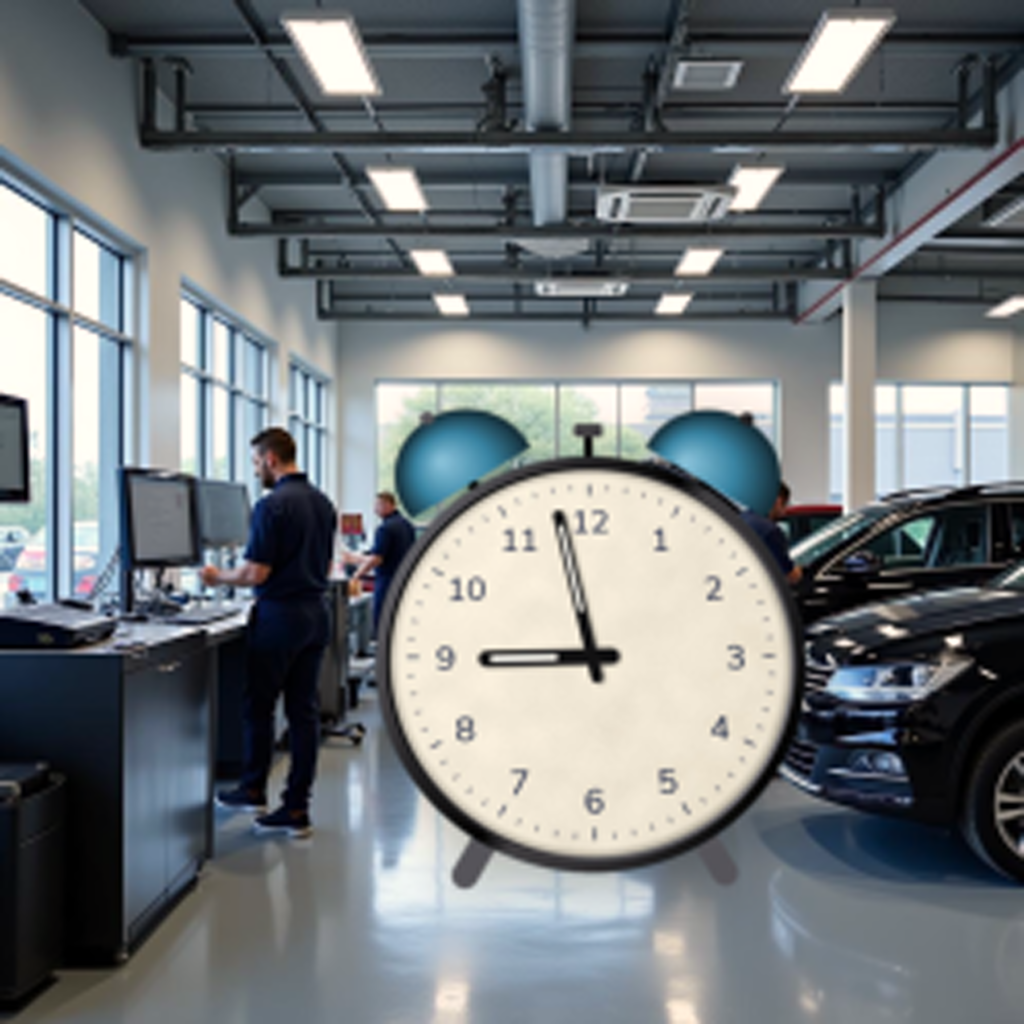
8h58
